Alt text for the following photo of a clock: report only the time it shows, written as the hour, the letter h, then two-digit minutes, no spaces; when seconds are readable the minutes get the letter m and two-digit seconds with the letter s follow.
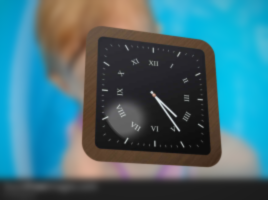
4h24
